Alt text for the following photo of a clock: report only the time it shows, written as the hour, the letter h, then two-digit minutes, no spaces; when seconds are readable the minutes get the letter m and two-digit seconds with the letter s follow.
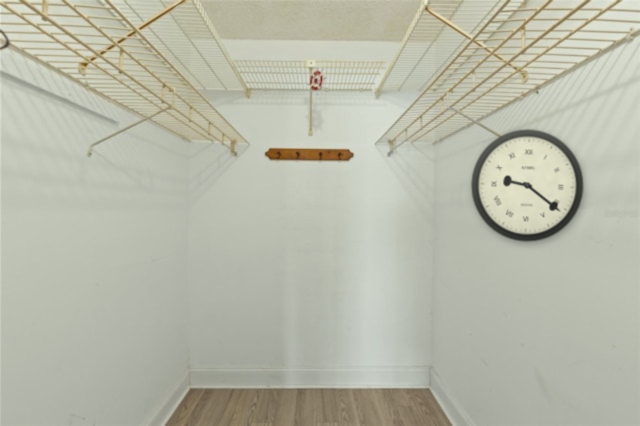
9h21
